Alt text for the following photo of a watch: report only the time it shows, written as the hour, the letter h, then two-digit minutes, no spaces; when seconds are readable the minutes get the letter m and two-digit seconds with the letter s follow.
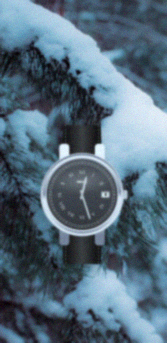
12h27
